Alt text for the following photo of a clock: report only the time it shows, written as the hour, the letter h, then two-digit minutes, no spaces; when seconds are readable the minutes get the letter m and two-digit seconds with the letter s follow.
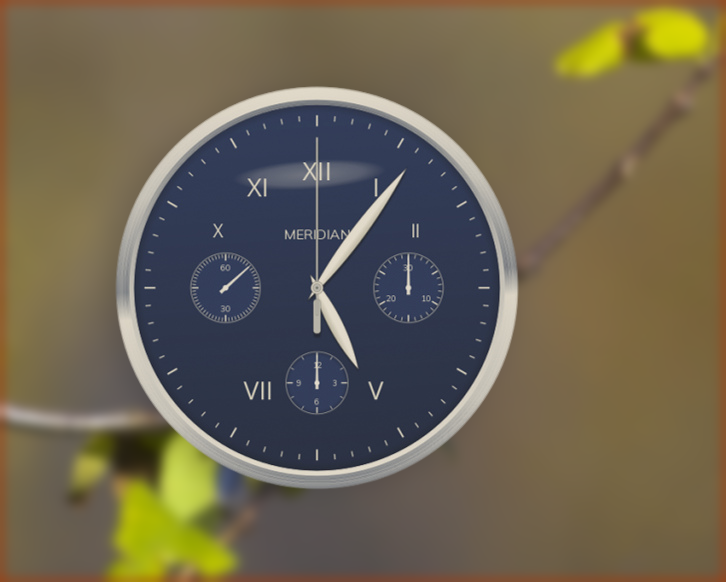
5h06m08s
